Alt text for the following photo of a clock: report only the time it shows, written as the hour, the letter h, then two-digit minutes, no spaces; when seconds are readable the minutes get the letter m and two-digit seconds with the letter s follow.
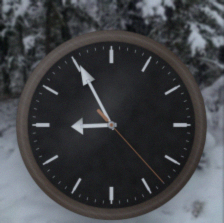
8h55m23s
